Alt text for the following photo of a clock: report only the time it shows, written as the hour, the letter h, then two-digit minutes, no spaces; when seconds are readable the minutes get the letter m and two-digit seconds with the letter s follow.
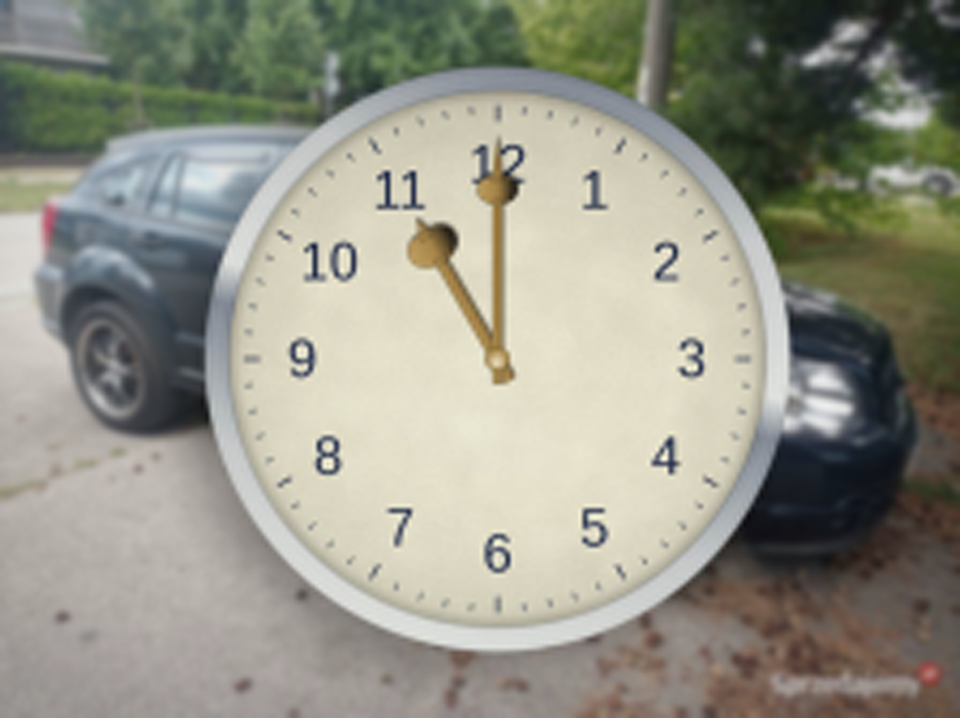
11h00
